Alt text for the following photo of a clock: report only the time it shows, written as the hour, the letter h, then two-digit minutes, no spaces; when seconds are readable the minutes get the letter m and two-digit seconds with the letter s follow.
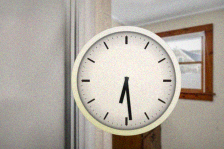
6h29
